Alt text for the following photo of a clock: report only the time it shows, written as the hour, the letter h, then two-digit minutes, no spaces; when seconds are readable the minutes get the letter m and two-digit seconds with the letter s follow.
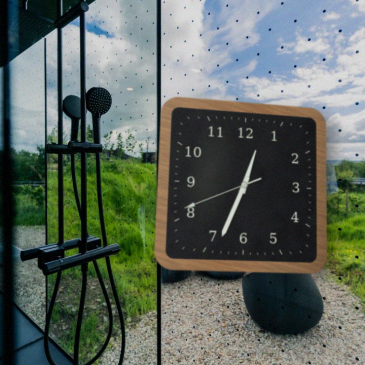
12h33m41s
